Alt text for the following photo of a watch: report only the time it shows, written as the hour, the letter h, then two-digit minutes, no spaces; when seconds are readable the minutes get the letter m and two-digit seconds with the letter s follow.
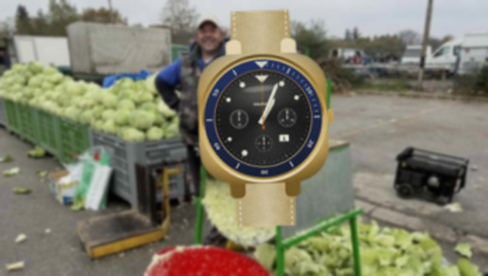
1h04
